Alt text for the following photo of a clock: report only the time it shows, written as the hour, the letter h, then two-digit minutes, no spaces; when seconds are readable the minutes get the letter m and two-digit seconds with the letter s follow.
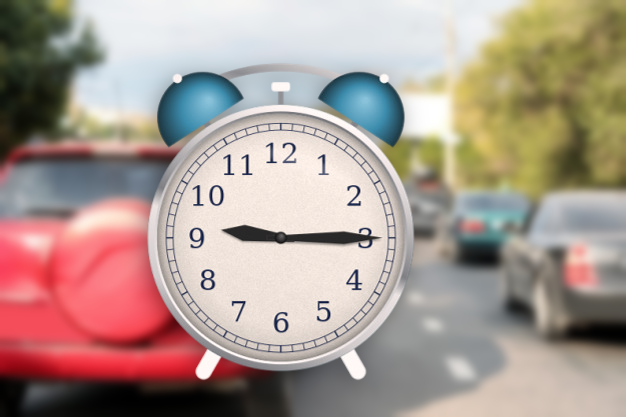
9h15
